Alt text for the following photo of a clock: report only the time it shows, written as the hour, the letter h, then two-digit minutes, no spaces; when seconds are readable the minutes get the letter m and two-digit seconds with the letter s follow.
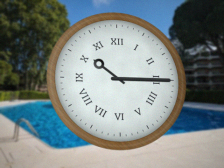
10h15
